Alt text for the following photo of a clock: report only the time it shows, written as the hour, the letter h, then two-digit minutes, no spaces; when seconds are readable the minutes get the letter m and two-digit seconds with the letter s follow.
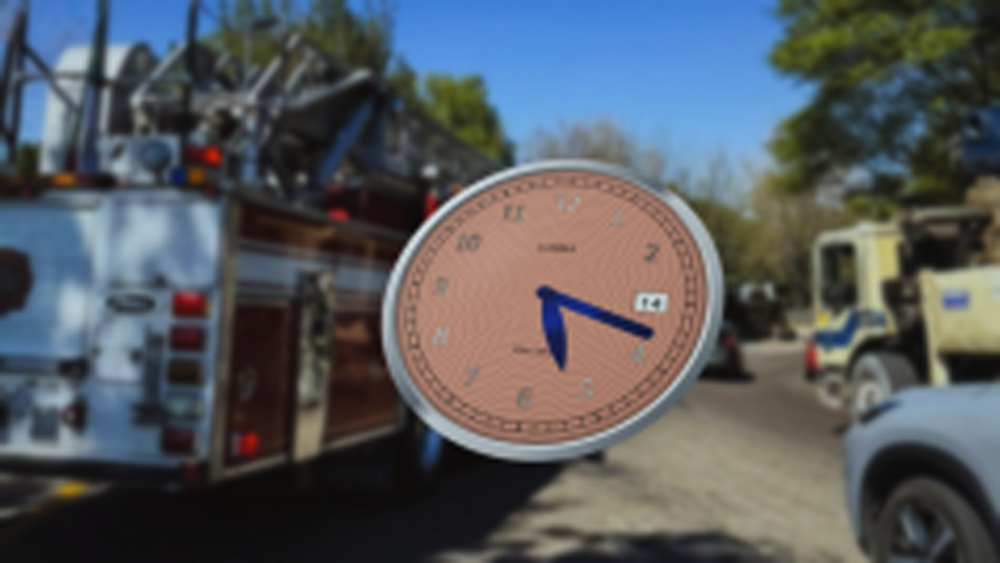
5h18
